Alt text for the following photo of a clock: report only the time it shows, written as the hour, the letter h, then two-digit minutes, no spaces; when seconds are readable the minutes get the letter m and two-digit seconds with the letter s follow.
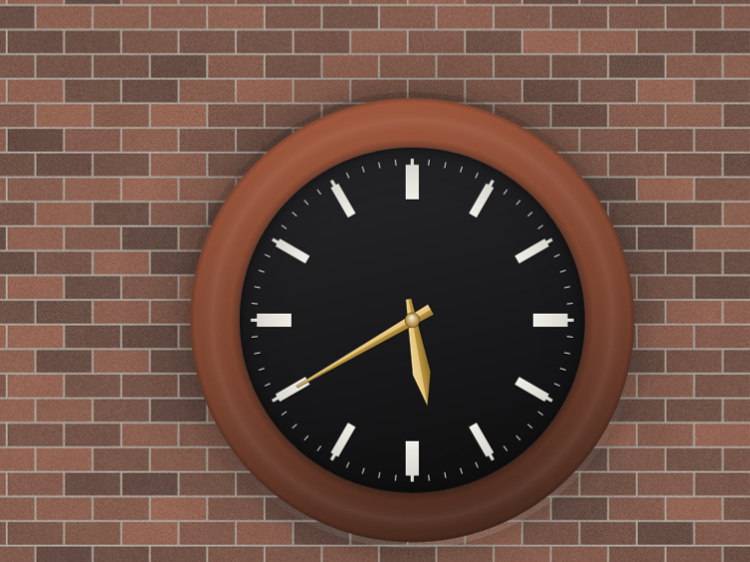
5h40
